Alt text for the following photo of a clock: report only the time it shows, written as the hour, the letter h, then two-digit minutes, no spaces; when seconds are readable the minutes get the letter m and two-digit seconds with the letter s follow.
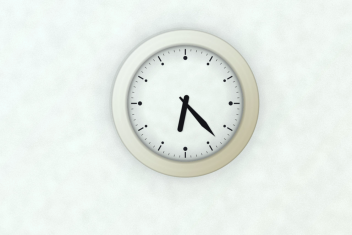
6h23
